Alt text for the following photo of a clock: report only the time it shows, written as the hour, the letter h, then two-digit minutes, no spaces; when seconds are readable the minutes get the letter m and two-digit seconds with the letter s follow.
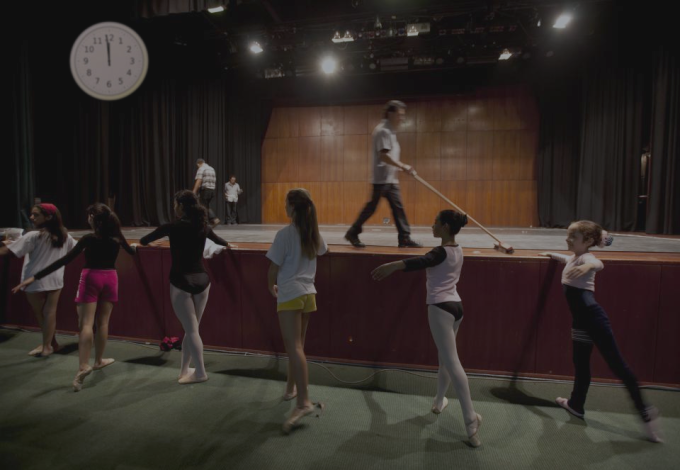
11h59
